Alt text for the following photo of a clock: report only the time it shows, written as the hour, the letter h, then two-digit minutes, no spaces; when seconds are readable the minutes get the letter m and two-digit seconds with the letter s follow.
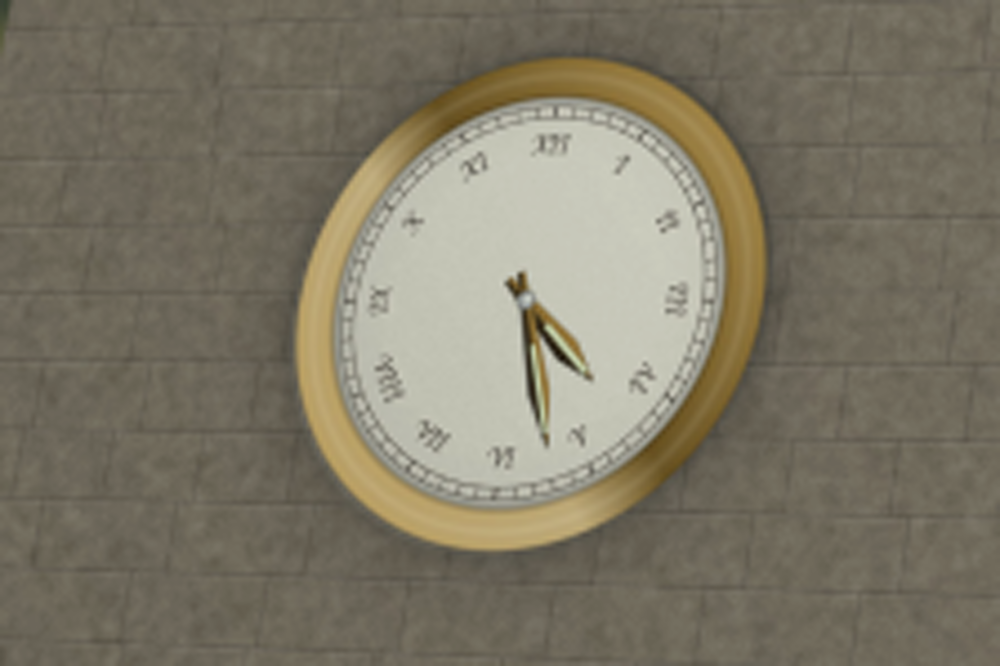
4h27
